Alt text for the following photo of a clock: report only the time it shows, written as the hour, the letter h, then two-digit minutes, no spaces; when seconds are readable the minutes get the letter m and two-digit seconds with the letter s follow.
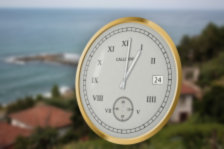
1h01
